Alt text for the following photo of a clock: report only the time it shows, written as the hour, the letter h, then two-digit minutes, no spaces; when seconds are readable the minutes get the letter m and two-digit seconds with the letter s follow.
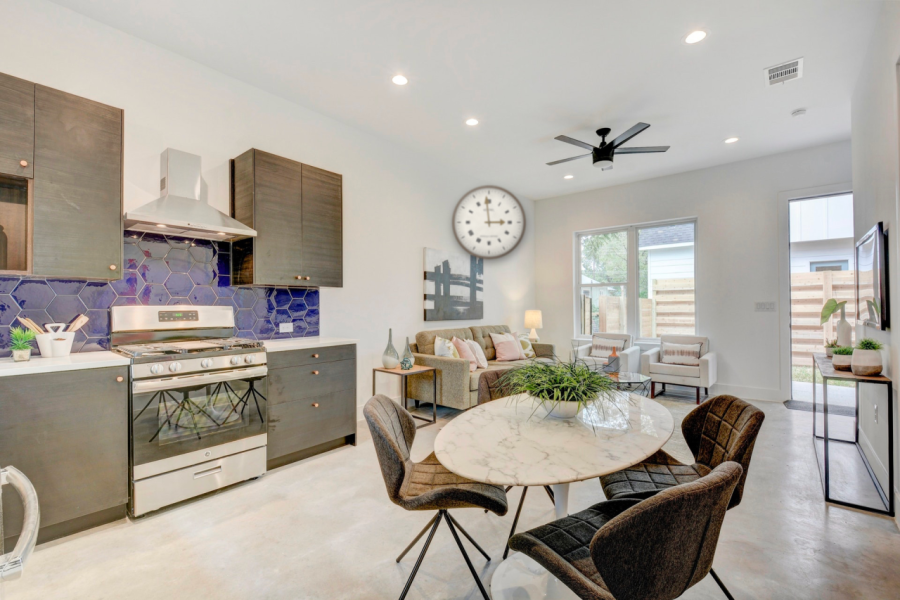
2h59
